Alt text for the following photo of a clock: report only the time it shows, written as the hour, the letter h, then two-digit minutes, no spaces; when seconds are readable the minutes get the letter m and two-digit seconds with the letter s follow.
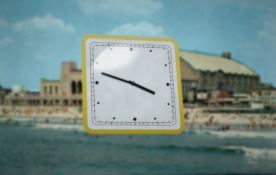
3h48
